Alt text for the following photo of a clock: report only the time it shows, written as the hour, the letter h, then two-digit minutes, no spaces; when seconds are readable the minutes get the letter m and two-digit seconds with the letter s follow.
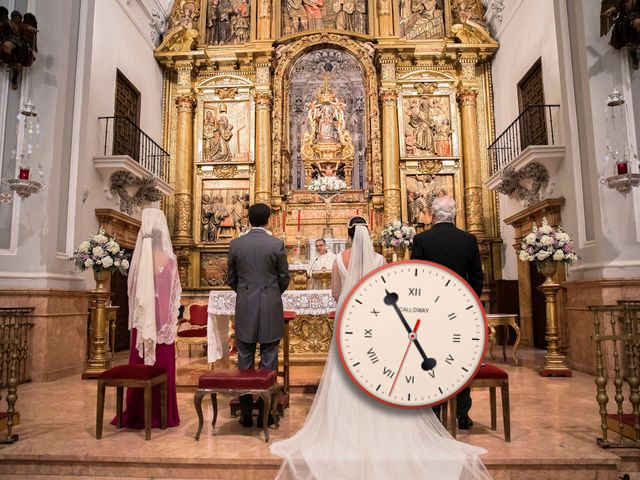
4h54m33s
